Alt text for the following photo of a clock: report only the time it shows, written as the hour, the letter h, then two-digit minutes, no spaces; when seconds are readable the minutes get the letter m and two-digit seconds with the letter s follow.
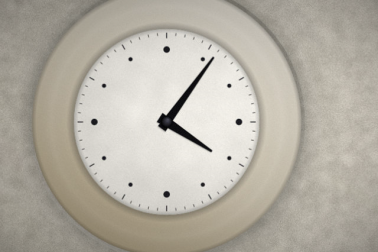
4h06
